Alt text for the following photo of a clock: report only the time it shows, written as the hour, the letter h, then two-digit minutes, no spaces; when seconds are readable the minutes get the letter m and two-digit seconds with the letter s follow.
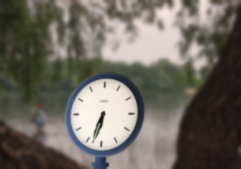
6h33
